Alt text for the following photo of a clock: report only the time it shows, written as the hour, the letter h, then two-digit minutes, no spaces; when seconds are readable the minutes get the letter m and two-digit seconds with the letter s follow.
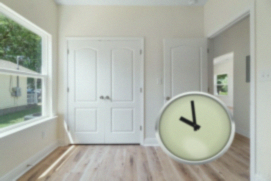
9h59
